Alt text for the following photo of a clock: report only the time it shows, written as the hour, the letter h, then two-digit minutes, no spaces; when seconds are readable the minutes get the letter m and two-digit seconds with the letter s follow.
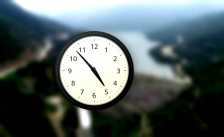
4h53
